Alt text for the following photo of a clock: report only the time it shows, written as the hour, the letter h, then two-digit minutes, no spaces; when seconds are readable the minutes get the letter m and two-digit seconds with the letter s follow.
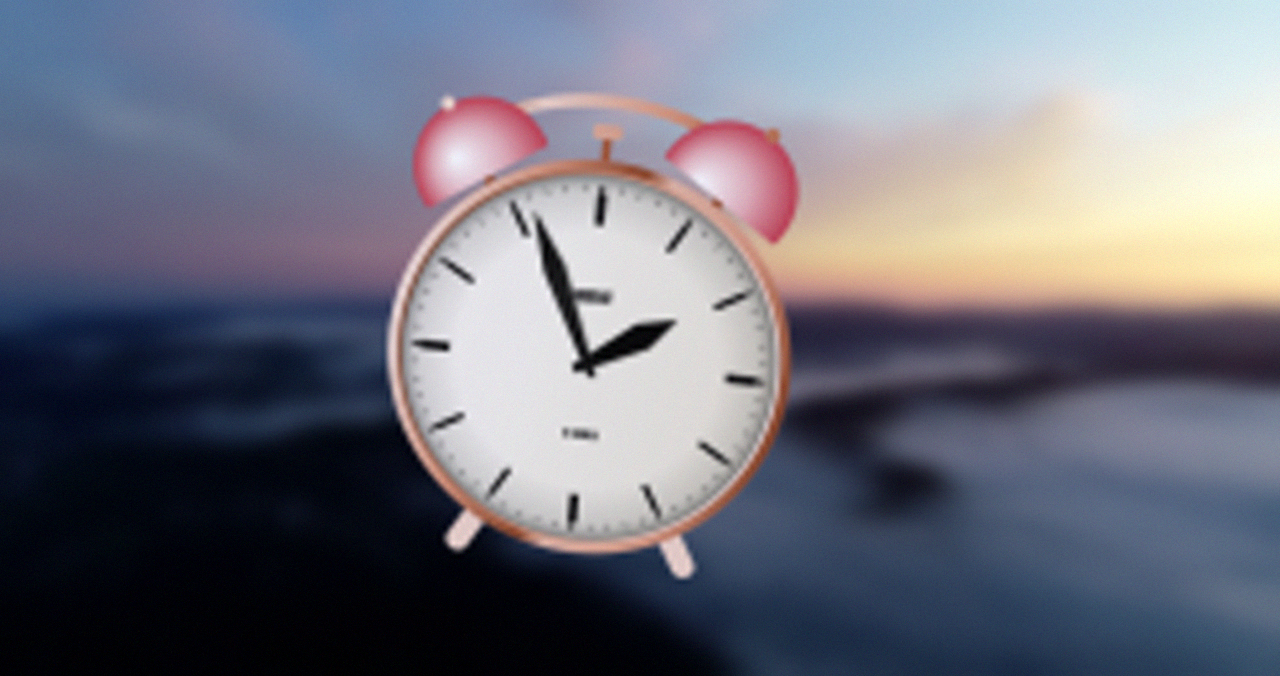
1h56
